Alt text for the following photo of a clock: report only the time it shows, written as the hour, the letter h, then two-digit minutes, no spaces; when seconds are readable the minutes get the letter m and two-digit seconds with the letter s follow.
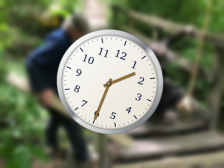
1h30
